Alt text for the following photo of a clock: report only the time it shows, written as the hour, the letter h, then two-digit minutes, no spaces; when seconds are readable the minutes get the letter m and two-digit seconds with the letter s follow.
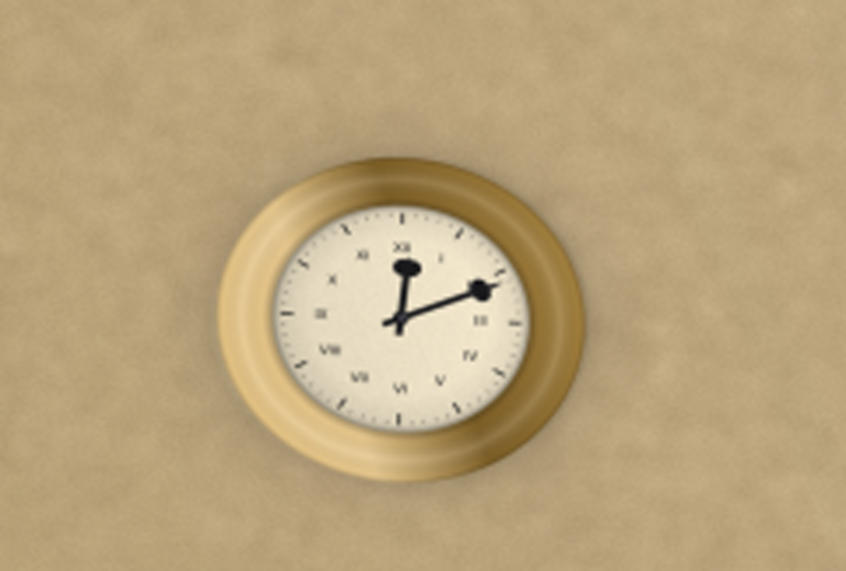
12h11
